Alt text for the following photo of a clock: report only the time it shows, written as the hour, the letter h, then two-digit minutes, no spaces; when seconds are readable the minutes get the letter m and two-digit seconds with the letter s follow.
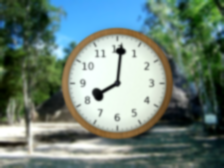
8h01
